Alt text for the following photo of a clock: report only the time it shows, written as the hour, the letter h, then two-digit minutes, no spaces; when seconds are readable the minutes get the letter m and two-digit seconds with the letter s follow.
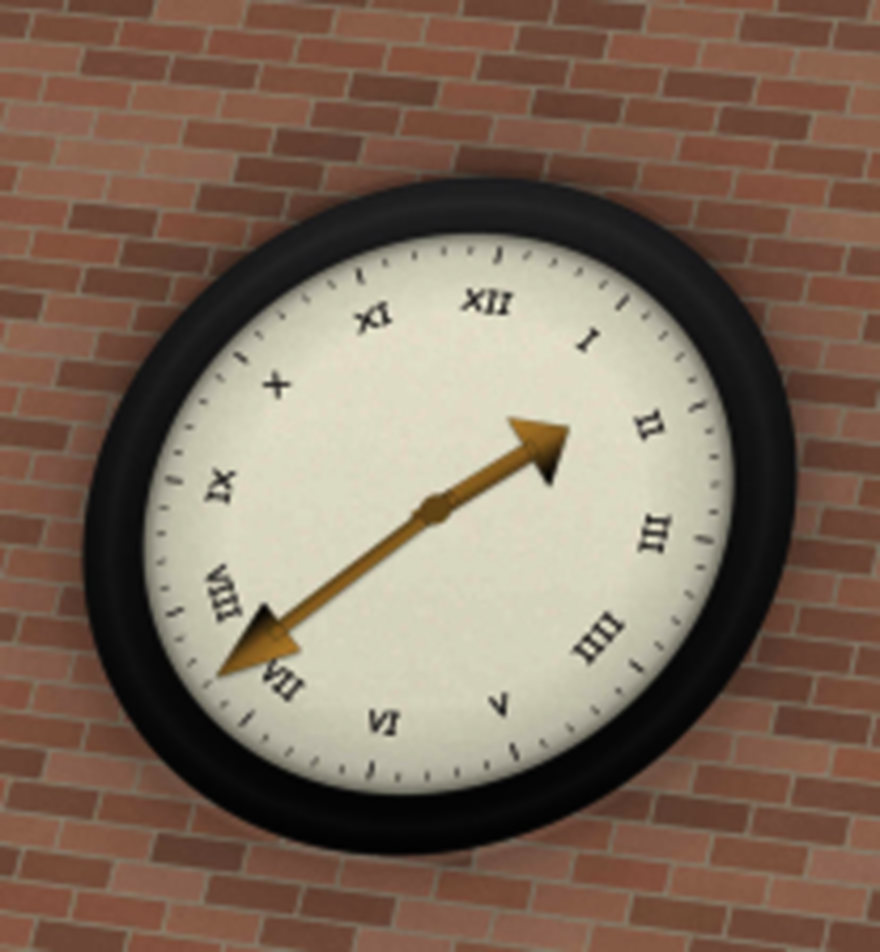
1h37
